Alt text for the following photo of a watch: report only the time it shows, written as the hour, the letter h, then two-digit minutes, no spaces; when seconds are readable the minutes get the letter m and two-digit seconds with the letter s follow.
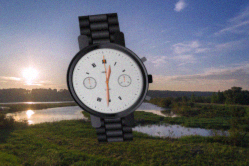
12h31
